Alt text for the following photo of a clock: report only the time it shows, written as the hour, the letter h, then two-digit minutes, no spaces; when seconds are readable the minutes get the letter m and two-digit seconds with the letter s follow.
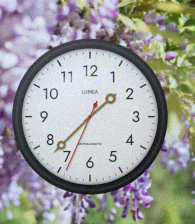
1h37m34s
